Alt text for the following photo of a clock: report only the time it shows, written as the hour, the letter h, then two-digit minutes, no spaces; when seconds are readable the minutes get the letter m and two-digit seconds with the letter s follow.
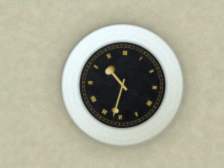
10h32
